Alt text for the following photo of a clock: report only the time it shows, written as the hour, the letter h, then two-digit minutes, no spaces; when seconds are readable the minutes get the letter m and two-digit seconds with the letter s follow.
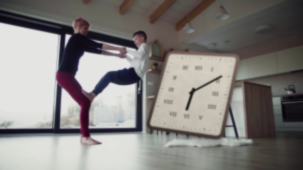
6h09
